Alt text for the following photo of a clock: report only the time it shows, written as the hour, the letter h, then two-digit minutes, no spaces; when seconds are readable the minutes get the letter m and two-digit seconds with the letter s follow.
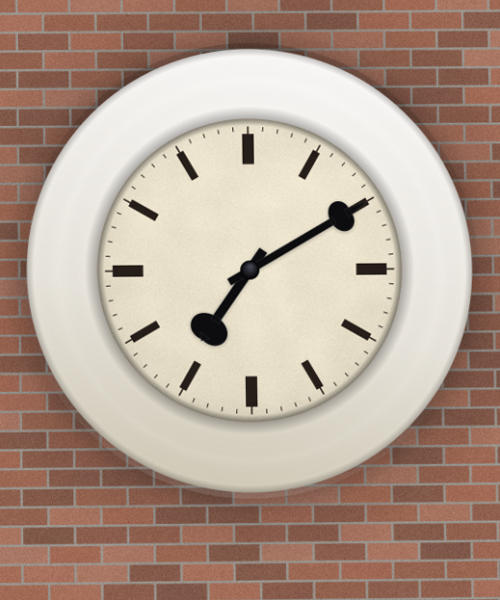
7h10
